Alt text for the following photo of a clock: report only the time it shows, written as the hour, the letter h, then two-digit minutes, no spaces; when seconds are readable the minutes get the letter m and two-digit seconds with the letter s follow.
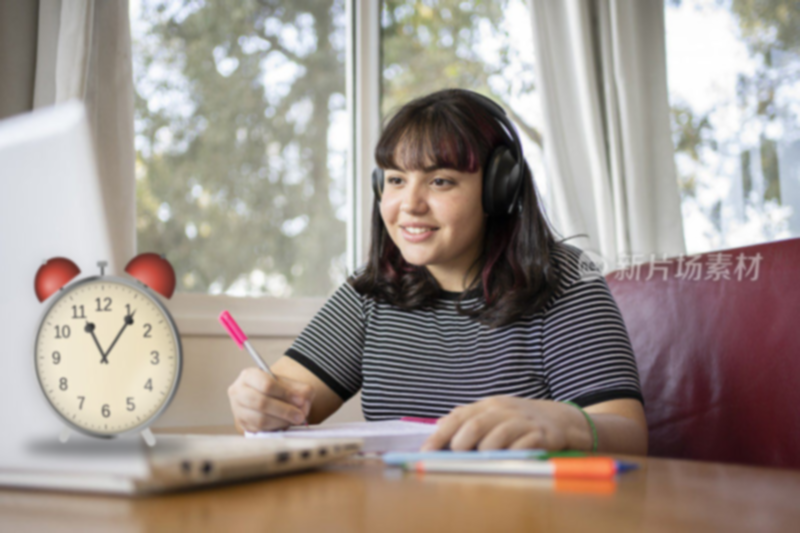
11h06
